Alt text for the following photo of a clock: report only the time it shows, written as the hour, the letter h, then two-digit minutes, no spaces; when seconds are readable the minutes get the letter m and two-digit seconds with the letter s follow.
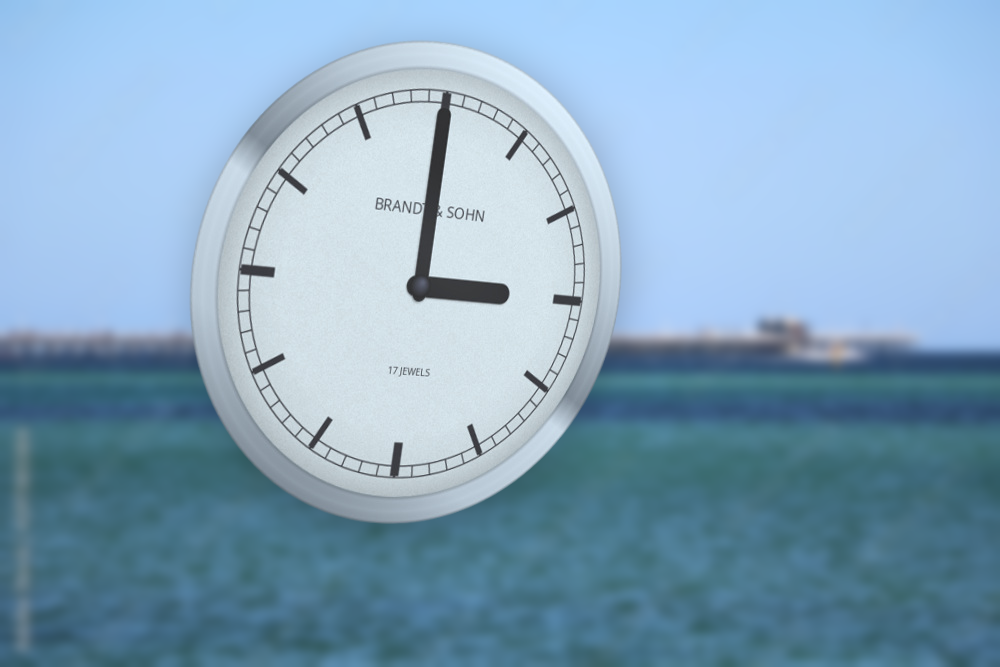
3h00
